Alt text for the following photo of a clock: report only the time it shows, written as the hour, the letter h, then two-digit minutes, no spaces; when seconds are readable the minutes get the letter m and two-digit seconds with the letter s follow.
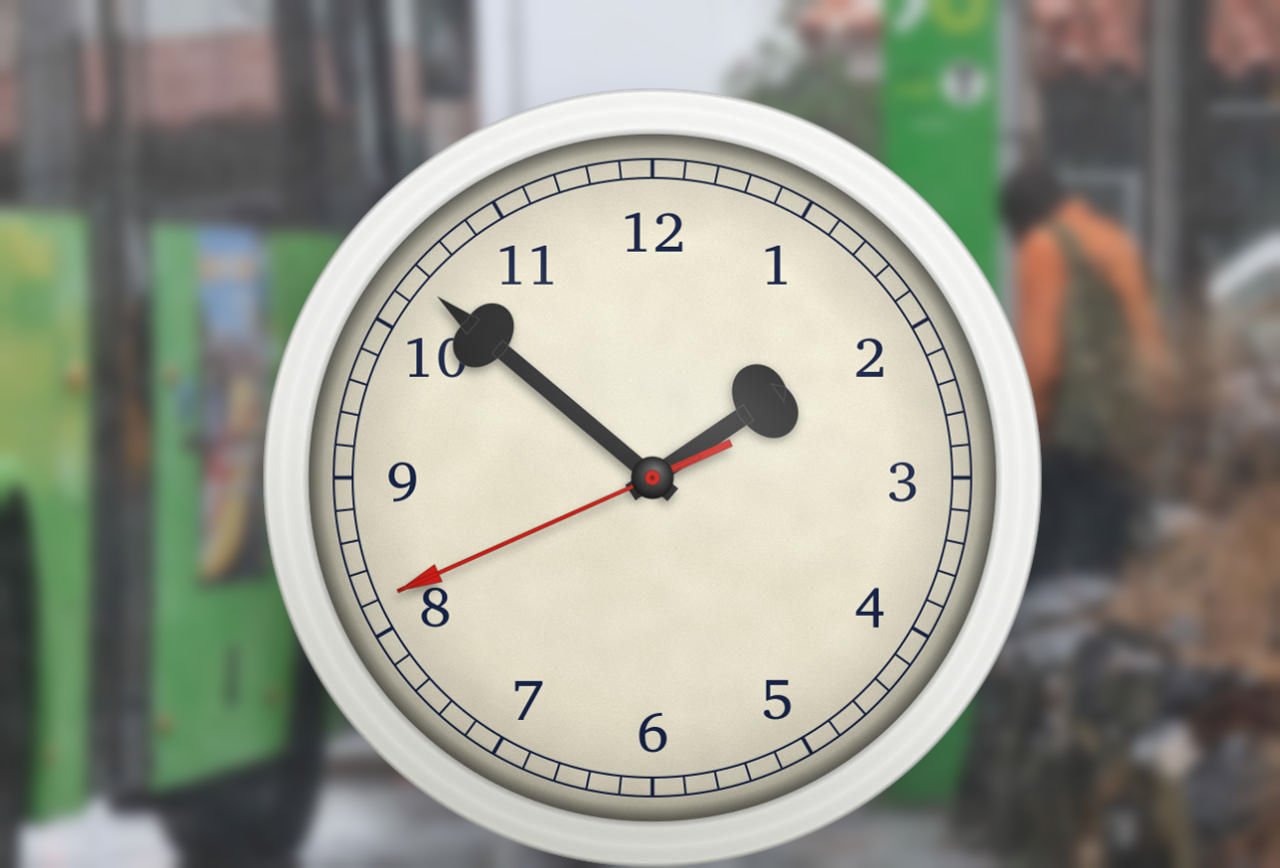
1h51m41s
